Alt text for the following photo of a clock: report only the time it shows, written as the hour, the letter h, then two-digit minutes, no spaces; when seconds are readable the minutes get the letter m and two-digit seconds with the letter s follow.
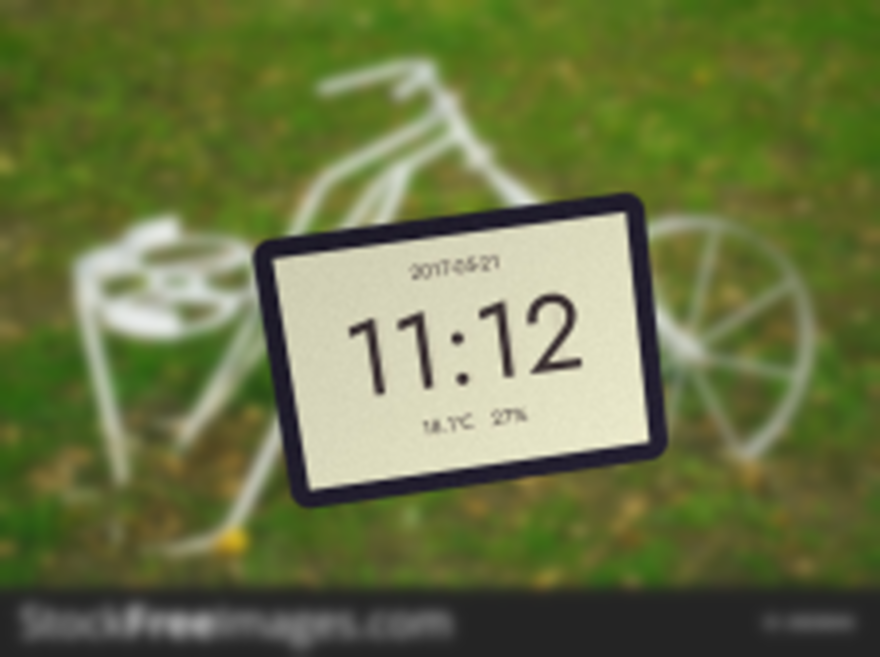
11h12
